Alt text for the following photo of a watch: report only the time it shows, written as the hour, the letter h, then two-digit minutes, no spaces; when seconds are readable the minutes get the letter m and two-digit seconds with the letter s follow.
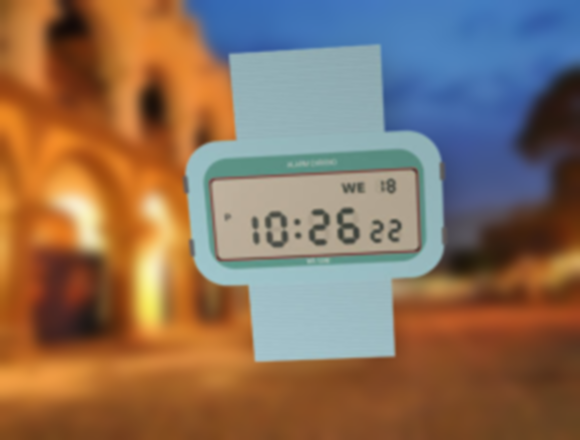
10h26m22s
